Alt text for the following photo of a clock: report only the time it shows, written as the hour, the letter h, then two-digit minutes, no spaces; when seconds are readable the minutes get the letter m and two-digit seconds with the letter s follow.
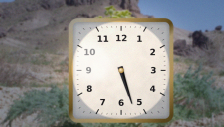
5h27
